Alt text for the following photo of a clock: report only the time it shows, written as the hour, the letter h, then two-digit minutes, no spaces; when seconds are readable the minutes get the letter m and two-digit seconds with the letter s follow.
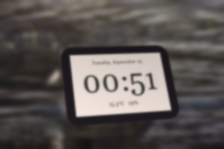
0h51
